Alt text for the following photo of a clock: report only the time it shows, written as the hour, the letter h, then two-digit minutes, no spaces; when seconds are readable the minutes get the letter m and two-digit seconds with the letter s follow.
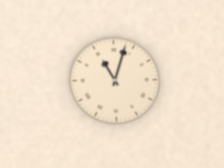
11h03
